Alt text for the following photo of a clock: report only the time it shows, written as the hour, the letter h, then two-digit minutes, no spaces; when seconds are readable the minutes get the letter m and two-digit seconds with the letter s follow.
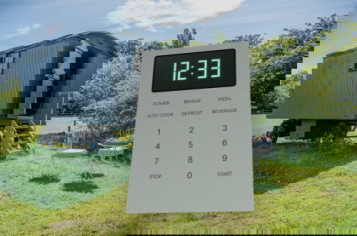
12h33
